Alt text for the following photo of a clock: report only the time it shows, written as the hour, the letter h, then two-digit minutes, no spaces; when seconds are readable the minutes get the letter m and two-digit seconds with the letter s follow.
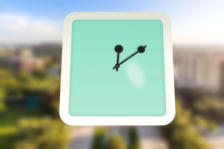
12h09
